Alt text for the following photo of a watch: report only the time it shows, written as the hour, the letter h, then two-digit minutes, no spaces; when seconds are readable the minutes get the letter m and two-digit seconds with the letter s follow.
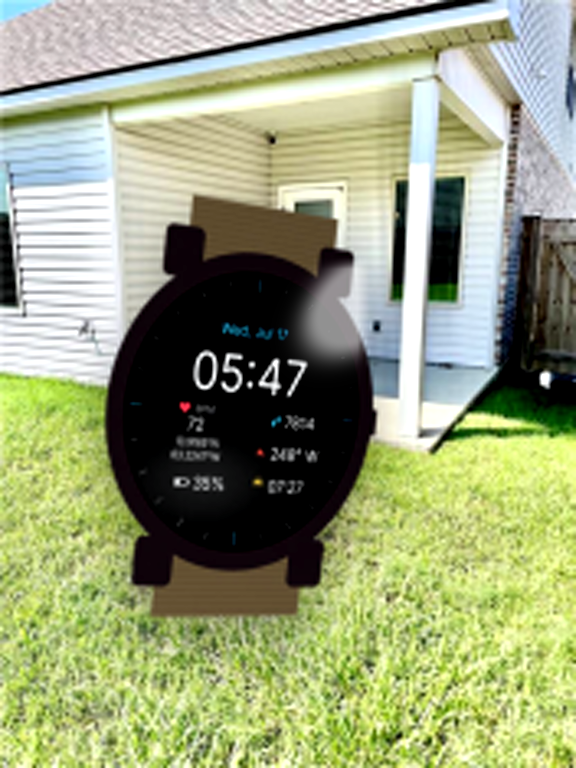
5h47
